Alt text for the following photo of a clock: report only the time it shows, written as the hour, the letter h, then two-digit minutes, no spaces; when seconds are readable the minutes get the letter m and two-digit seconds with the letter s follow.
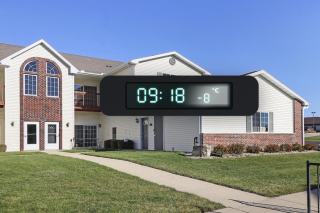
9h18
